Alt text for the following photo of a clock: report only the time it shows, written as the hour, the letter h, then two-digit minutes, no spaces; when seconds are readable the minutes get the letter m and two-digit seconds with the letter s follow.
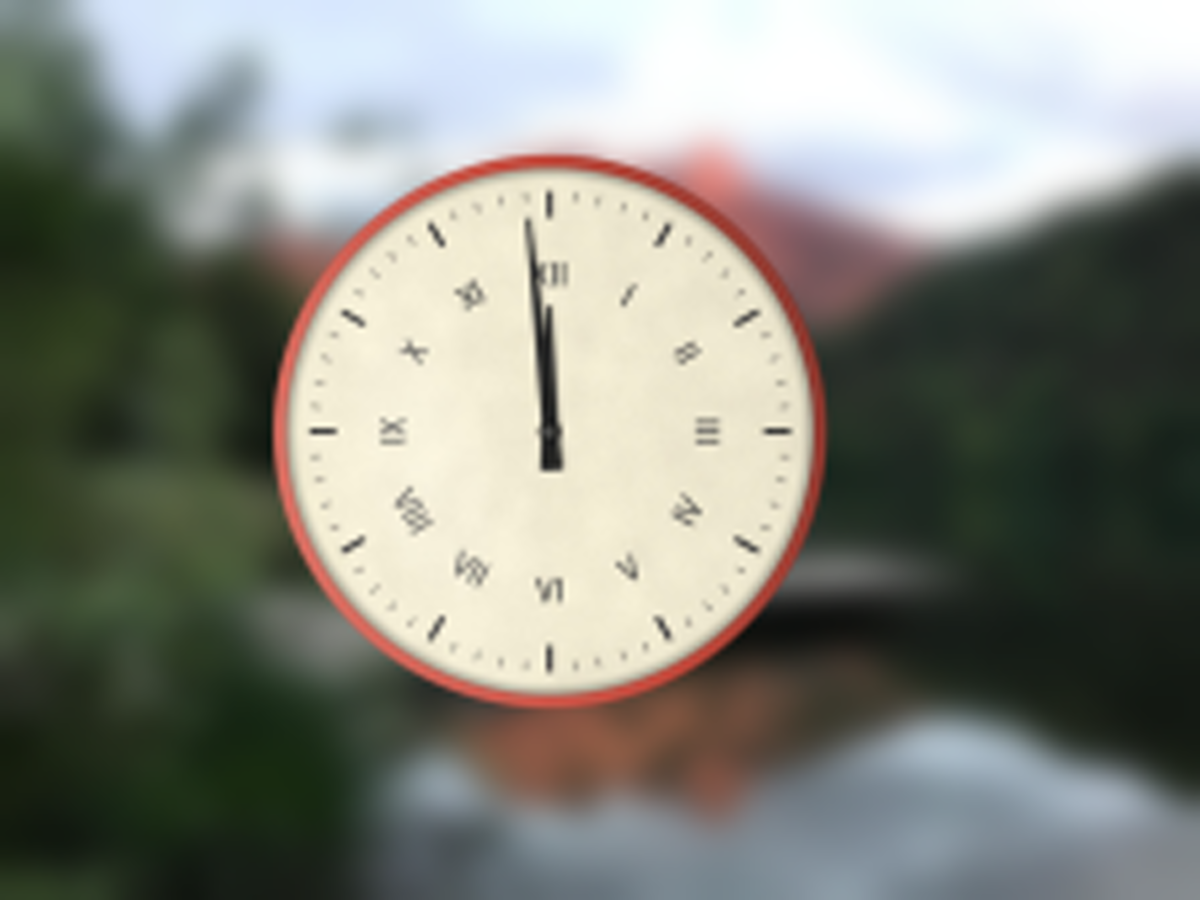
11h59
